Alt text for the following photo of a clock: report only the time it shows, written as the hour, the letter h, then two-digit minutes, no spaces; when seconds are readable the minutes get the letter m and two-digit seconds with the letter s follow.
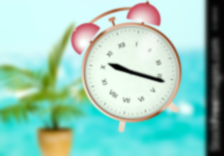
10h21
